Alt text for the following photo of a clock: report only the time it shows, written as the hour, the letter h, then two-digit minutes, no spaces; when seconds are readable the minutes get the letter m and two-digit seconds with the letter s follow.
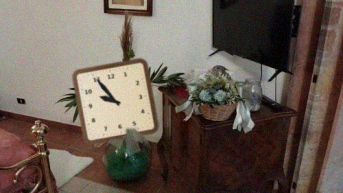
9h55
